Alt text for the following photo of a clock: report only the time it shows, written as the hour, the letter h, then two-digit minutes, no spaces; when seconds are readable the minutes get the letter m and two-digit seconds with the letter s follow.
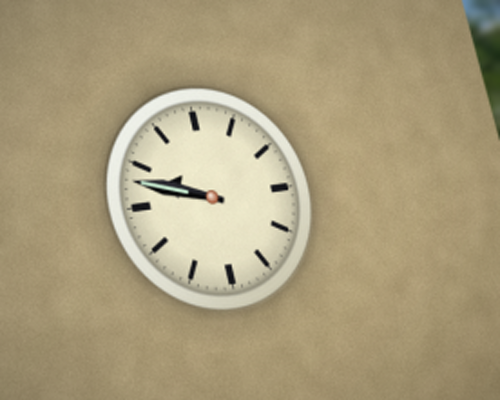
9h48
